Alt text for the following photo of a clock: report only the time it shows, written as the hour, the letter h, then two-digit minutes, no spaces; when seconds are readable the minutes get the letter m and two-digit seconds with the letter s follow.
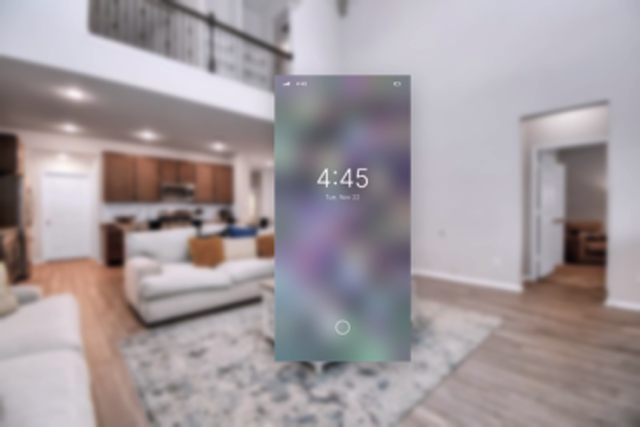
4h45
